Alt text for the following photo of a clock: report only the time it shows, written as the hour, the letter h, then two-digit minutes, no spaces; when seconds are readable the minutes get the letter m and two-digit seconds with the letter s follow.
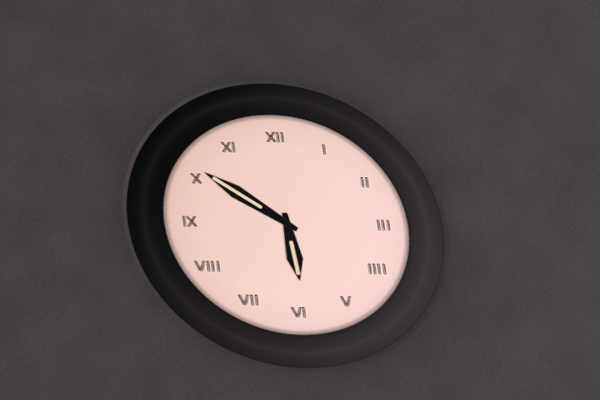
5h51
